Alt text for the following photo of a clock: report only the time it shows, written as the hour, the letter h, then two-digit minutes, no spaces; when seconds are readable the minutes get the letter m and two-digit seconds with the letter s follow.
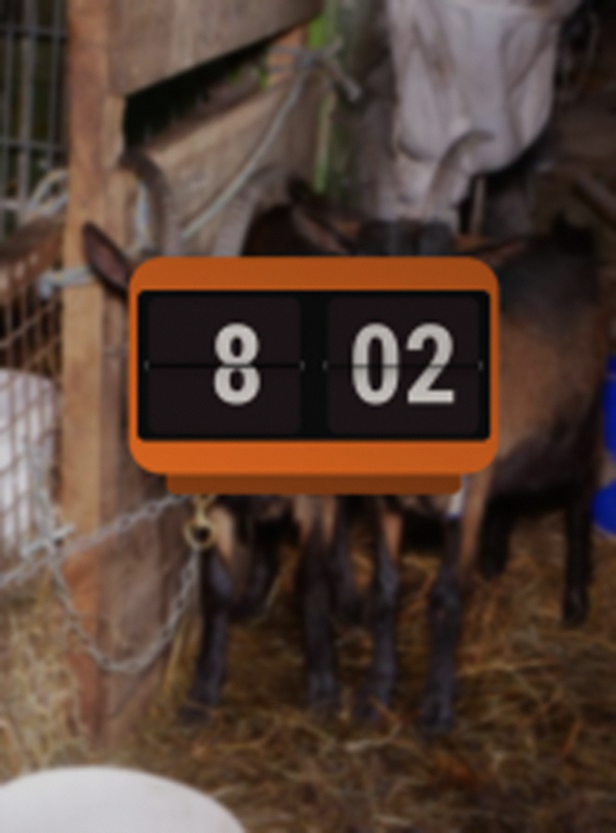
8h02
